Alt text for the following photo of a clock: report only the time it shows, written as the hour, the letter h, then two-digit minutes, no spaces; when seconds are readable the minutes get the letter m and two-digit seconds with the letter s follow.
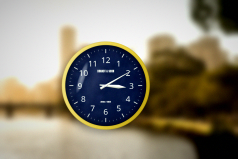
3h10
